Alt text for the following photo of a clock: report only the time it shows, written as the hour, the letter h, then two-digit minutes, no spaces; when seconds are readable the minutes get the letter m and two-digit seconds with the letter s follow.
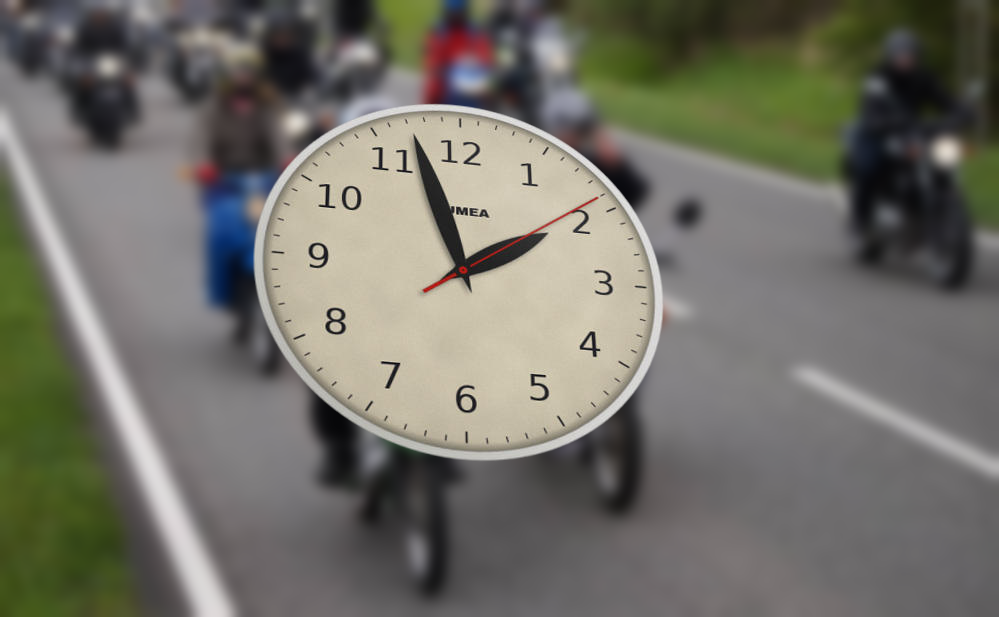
1h57m09s
